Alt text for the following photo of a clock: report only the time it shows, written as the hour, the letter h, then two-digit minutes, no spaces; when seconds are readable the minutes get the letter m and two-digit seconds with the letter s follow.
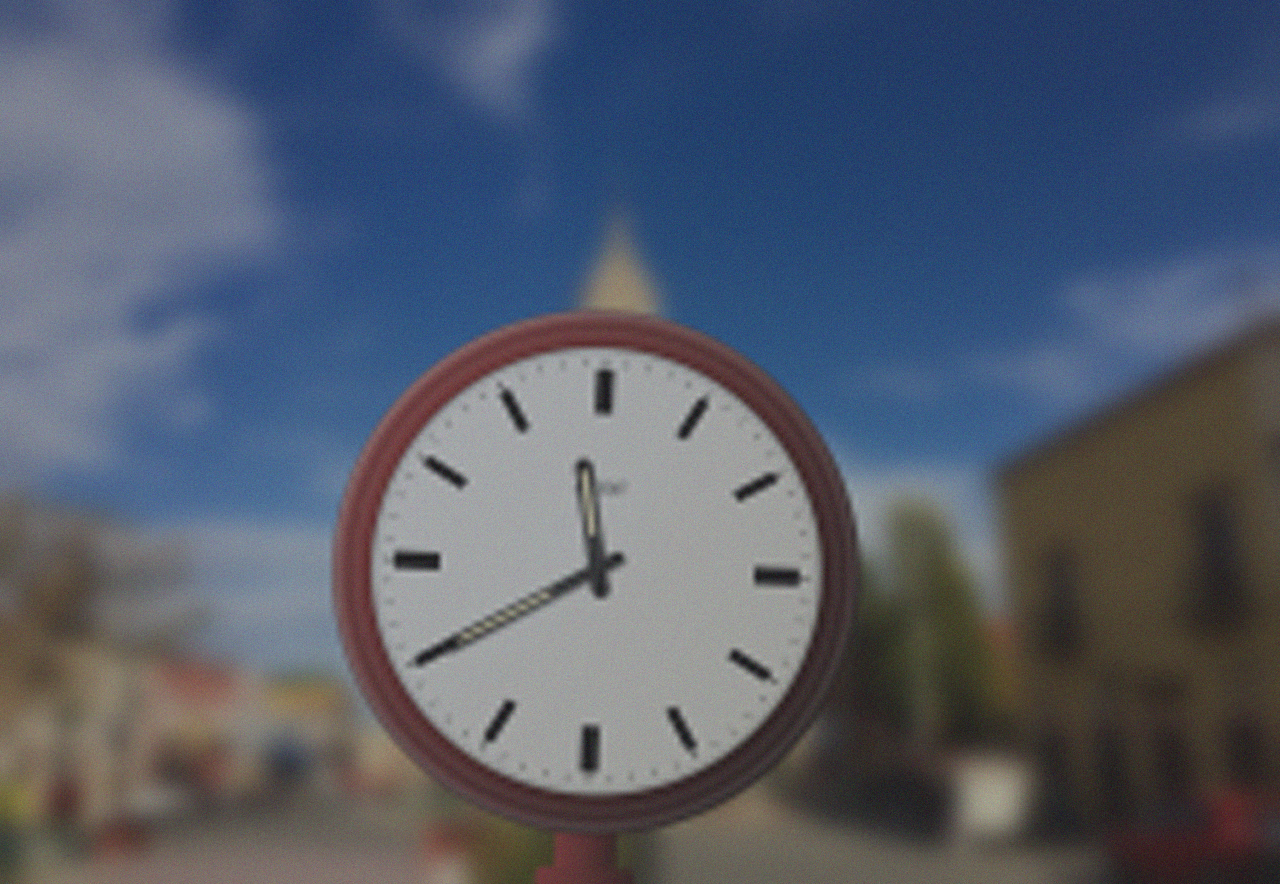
11h40
